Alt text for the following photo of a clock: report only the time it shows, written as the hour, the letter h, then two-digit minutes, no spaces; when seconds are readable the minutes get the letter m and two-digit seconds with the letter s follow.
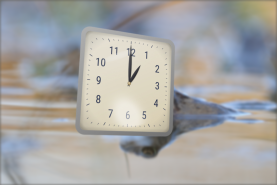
1h00
